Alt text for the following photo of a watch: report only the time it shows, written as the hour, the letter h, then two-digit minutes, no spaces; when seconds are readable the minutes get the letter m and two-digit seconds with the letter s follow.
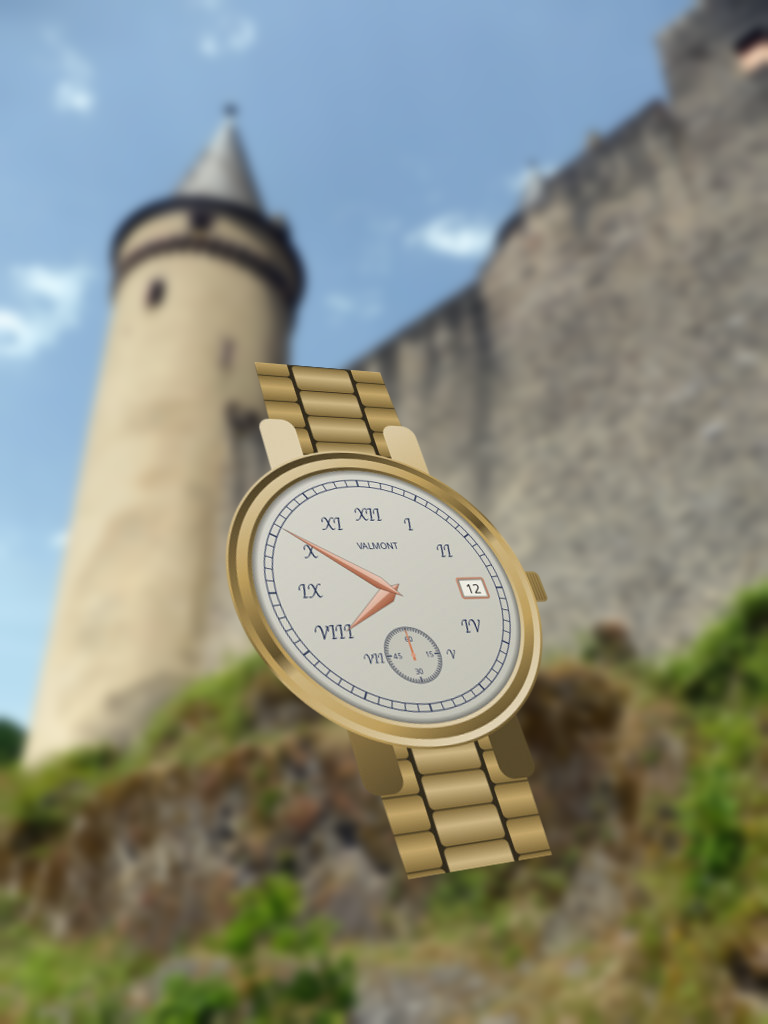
7h51
